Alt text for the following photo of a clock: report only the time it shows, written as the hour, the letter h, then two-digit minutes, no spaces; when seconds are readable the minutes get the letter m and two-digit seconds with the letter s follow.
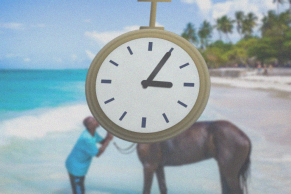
3h05
